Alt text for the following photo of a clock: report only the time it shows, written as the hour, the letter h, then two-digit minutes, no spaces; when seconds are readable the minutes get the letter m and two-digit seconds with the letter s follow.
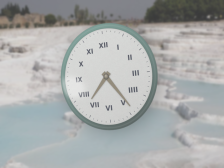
7h24
